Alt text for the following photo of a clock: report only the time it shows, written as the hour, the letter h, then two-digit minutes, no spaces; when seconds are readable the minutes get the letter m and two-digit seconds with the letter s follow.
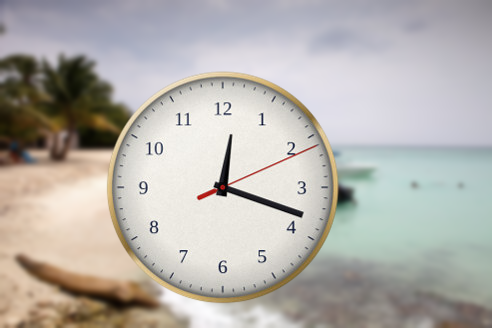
12h18m11s
